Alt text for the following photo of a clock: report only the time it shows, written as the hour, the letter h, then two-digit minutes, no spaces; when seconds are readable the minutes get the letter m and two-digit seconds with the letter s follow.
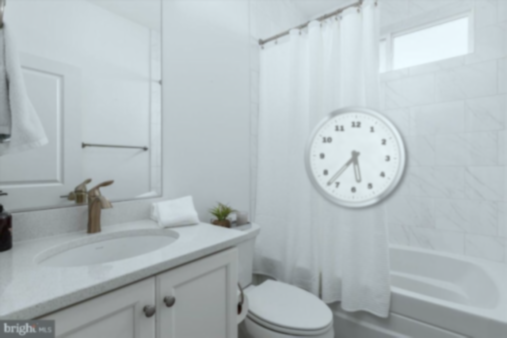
5h37
